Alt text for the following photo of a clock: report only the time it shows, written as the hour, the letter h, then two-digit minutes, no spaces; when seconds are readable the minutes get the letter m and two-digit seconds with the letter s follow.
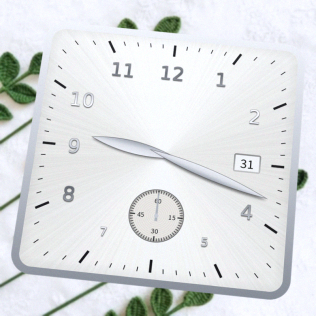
9h18
